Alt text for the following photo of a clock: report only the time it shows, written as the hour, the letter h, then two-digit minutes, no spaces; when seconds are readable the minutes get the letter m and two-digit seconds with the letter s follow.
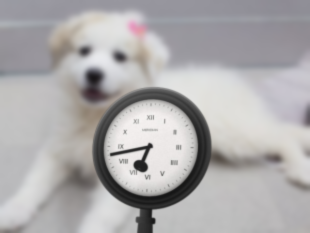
6h43
